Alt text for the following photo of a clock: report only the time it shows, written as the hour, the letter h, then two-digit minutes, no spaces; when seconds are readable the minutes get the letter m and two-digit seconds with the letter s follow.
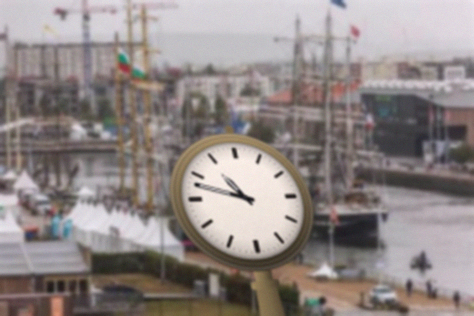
10h48
